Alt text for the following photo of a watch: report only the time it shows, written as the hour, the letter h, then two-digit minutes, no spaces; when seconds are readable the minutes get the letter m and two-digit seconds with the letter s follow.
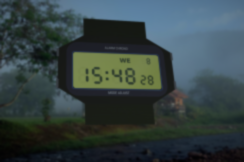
15h48m28s
